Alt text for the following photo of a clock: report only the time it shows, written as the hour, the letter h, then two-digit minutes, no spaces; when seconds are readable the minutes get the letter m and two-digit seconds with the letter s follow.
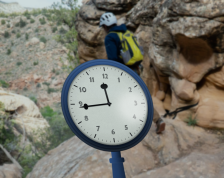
11h44
